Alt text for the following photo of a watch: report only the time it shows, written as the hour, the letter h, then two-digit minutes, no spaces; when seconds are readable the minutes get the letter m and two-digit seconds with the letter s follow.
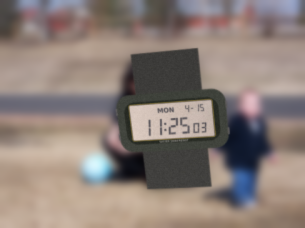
11h25m03s
